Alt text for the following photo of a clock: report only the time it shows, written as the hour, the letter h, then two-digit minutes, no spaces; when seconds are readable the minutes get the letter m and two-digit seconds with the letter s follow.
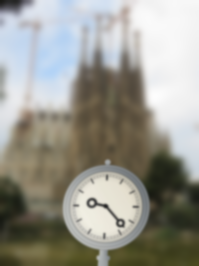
9h23
